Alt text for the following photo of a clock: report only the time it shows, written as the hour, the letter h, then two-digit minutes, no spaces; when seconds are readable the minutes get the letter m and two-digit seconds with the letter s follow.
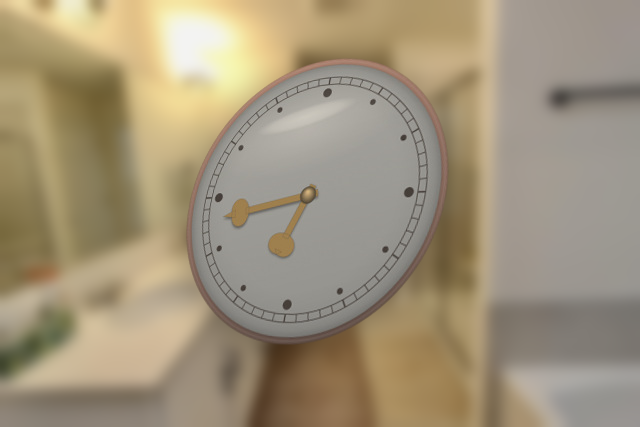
6h43
